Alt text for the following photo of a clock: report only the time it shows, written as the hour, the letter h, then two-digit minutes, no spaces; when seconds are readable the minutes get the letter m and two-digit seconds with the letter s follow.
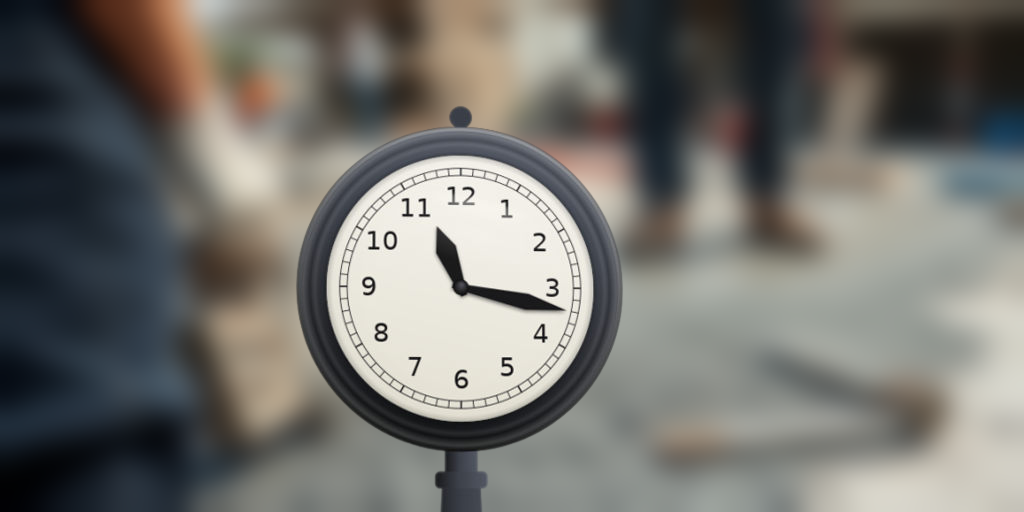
11h17
